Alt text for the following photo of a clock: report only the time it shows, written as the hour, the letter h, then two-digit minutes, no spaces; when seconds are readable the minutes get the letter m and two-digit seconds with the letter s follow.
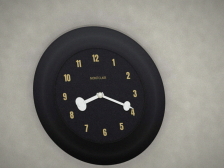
8h19
